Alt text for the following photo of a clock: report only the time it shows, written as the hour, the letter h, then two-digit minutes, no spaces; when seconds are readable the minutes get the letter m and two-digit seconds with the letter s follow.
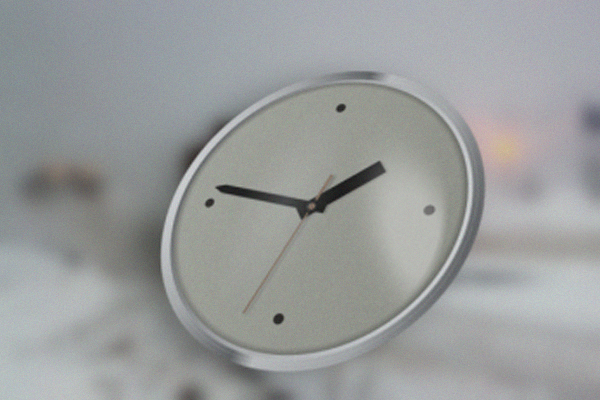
1h46m33s
